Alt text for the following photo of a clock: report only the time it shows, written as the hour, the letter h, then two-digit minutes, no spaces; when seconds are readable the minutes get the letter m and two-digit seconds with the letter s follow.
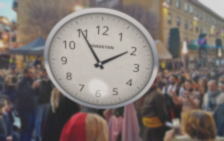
1h55
